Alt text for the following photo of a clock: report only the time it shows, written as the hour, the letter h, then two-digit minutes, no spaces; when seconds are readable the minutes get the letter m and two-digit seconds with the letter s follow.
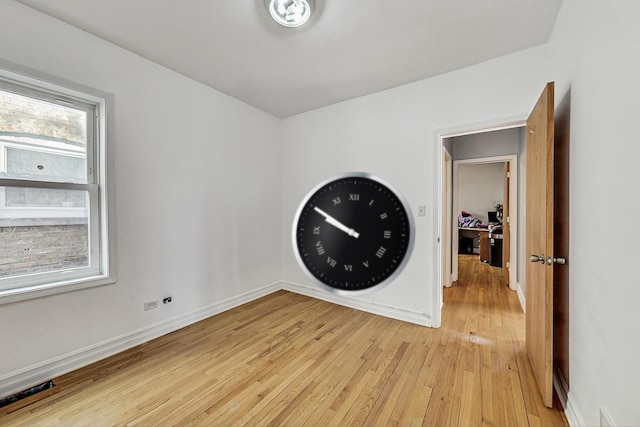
9h50
